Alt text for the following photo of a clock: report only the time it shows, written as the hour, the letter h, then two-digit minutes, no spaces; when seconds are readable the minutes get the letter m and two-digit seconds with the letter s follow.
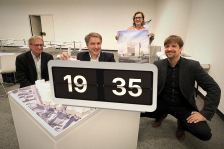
19h35
